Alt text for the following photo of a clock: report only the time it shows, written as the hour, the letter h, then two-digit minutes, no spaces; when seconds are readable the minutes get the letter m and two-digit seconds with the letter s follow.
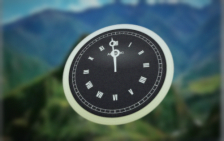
11h59
